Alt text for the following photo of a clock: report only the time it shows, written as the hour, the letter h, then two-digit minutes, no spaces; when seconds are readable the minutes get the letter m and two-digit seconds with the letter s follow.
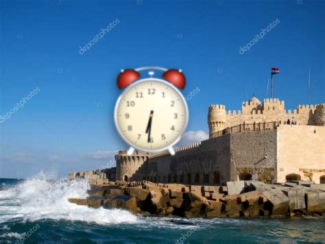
6h31
